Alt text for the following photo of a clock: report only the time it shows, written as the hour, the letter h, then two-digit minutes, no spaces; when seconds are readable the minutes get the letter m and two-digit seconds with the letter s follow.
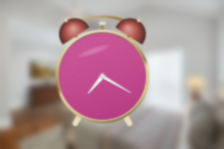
7h20
